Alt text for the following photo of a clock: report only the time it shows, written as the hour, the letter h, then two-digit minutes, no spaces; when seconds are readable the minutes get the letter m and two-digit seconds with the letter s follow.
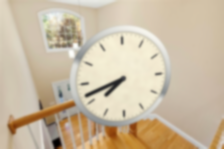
7h42
